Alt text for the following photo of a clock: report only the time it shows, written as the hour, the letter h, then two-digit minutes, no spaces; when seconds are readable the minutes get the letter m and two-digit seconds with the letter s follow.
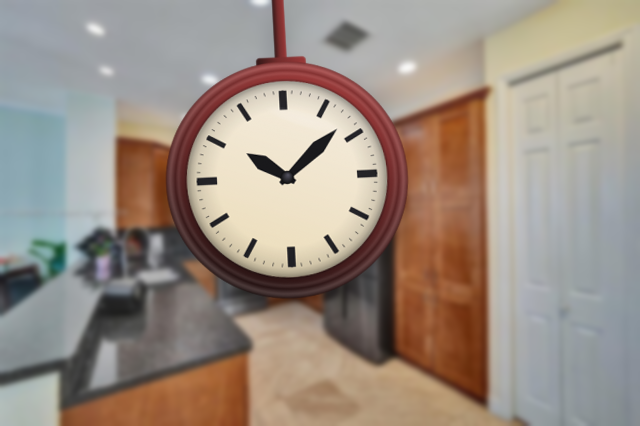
10h08
